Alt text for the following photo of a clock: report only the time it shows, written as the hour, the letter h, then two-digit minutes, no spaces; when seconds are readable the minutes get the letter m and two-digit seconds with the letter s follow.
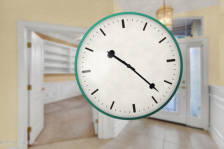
10h23
